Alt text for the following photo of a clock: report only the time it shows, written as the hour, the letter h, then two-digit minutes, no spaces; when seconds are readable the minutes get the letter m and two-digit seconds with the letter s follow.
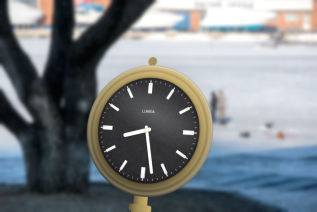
8h28
